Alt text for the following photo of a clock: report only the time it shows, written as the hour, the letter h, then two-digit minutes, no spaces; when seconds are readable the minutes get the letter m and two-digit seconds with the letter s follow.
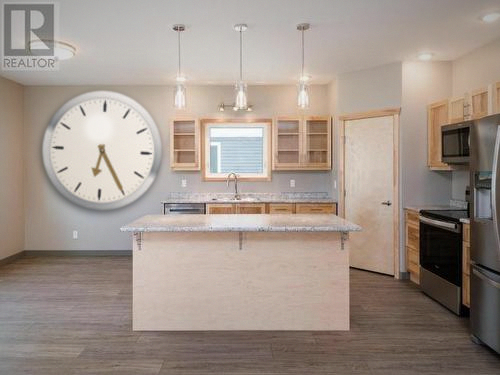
6h25
